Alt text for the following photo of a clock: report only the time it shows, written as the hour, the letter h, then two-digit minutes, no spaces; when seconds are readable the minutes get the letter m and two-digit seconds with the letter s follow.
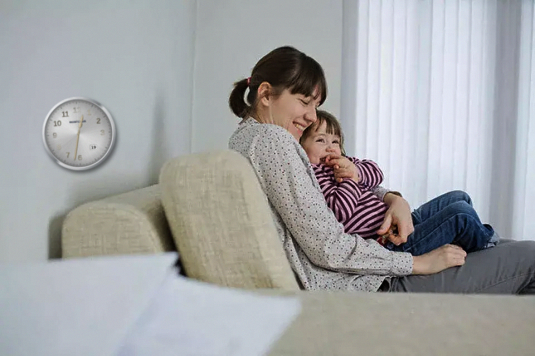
12h32
